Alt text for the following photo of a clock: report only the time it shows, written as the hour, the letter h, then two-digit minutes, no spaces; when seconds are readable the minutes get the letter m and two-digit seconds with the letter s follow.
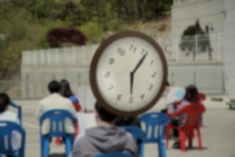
5h01
